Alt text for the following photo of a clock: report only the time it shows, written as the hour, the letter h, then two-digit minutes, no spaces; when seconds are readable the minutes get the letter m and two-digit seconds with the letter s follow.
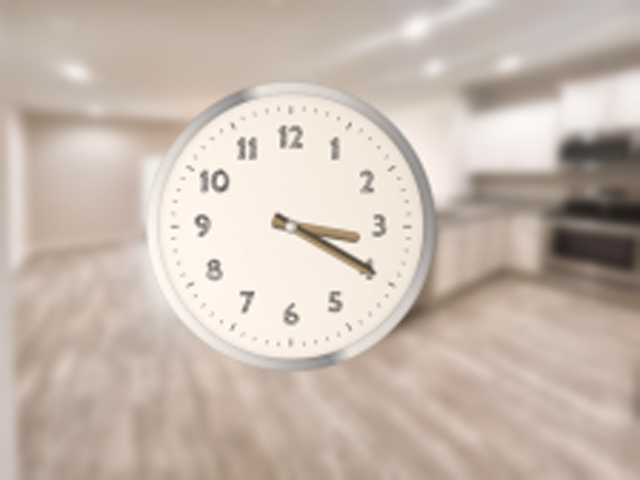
3h20
